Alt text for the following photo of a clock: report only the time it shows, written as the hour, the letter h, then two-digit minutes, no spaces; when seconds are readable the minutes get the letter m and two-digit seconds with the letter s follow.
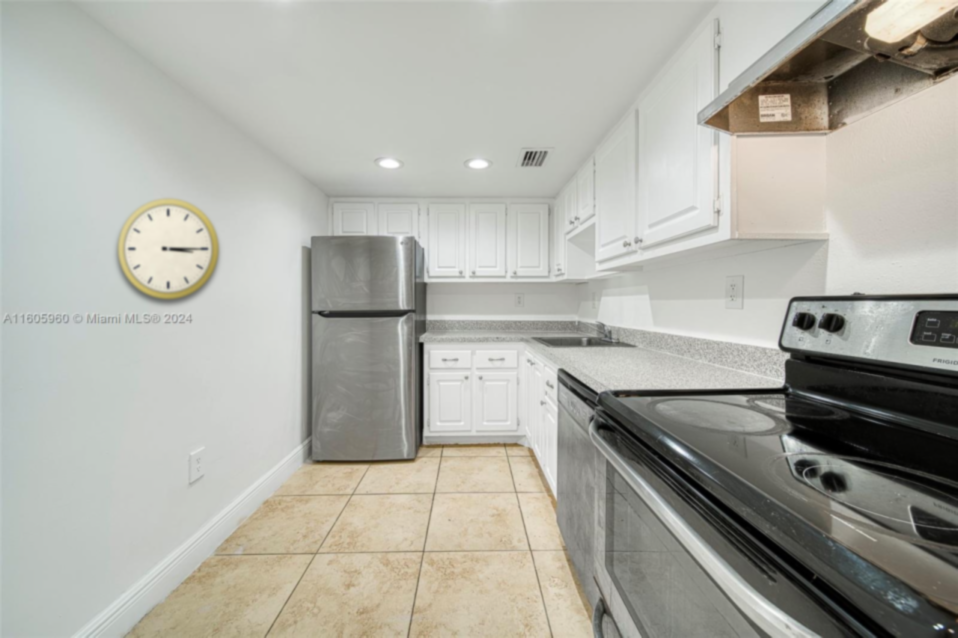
3h15
